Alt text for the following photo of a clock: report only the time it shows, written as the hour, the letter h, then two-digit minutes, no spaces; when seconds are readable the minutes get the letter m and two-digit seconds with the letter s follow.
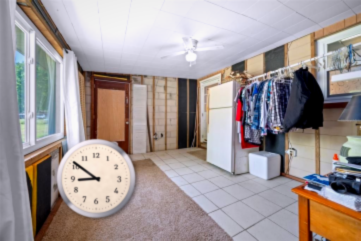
8h51
